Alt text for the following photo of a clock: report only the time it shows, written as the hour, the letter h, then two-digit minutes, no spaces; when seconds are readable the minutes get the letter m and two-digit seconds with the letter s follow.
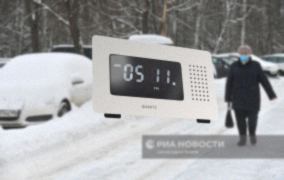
5h11
